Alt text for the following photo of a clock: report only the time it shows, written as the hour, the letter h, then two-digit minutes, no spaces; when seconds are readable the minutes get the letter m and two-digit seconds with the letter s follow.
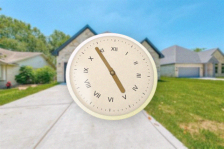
4h54
